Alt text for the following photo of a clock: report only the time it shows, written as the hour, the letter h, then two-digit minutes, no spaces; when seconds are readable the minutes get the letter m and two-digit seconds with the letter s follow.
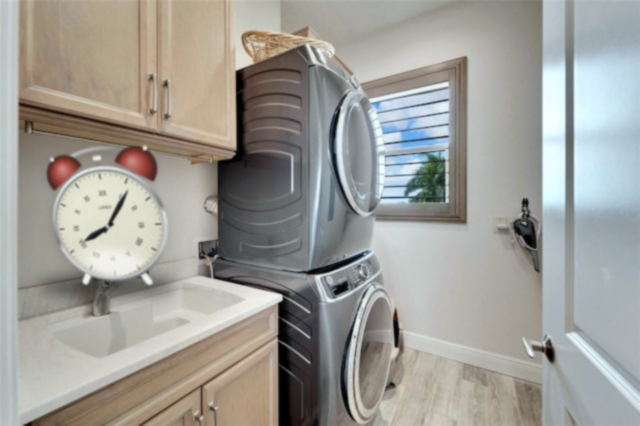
8h06
